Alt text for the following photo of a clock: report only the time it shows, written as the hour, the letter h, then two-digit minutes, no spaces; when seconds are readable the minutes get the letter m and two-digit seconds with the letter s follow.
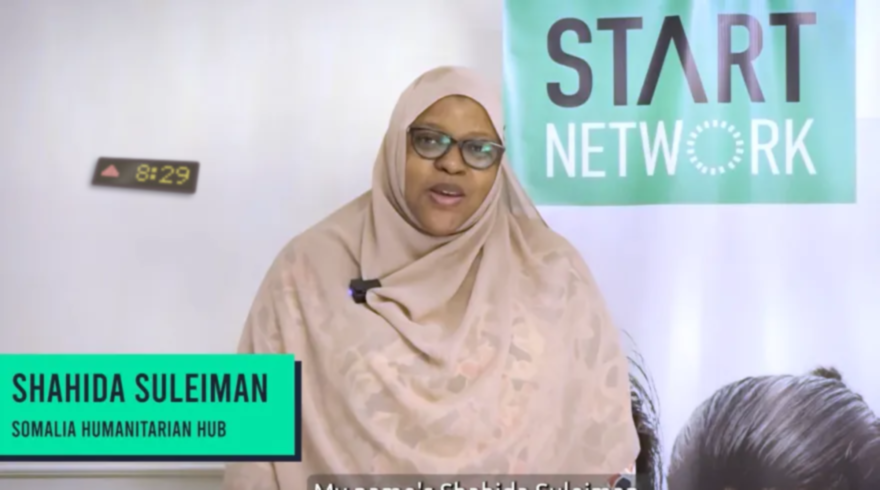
8h29
